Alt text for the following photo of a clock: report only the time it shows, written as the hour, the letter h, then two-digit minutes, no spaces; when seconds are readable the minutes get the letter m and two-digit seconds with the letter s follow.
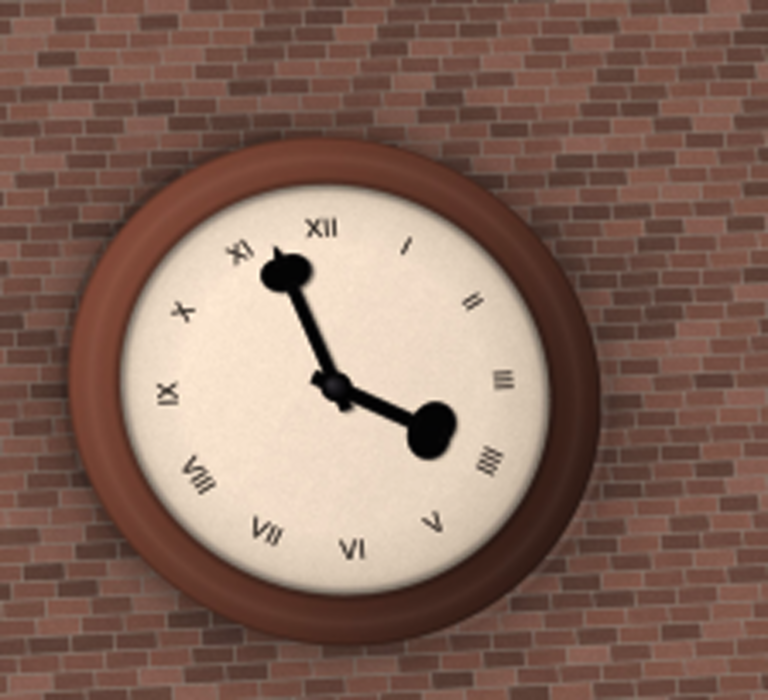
3h57
